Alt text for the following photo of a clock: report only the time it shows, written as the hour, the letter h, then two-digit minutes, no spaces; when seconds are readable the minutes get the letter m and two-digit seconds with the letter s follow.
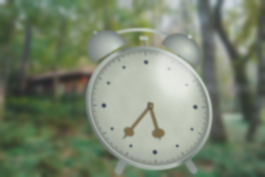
5h37
